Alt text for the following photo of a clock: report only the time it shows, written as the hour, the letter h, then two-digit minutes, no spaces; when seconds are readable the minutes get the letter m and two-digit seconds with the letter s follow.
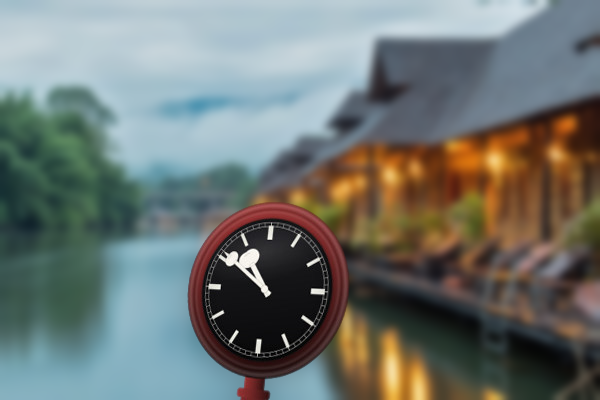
10h51
